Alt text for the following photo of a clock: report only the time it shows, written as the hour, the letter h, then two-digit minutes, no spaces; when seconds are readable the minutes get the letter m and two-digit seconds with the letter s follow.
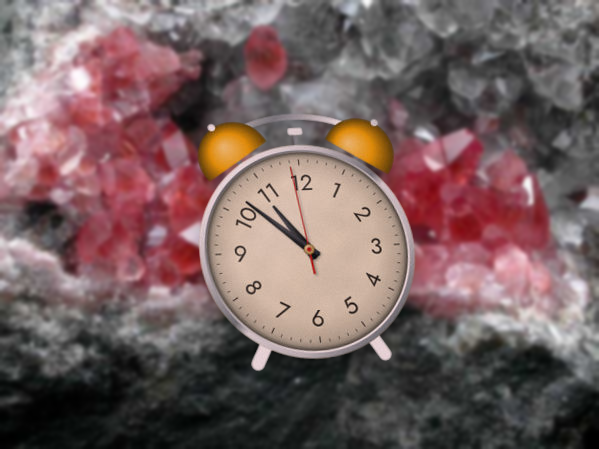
10h51m59s
